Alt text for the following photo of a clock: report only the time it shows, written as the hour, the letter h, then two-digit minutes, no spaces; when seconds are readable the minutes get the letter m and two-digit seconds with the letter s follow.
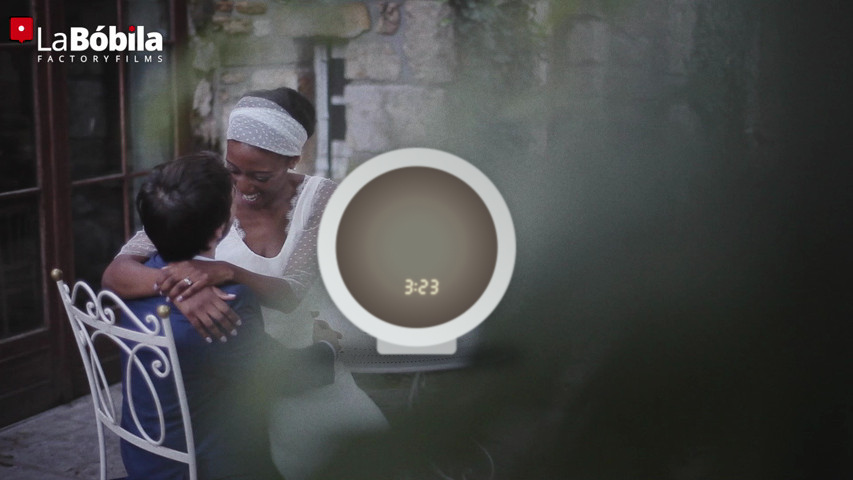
3h23
